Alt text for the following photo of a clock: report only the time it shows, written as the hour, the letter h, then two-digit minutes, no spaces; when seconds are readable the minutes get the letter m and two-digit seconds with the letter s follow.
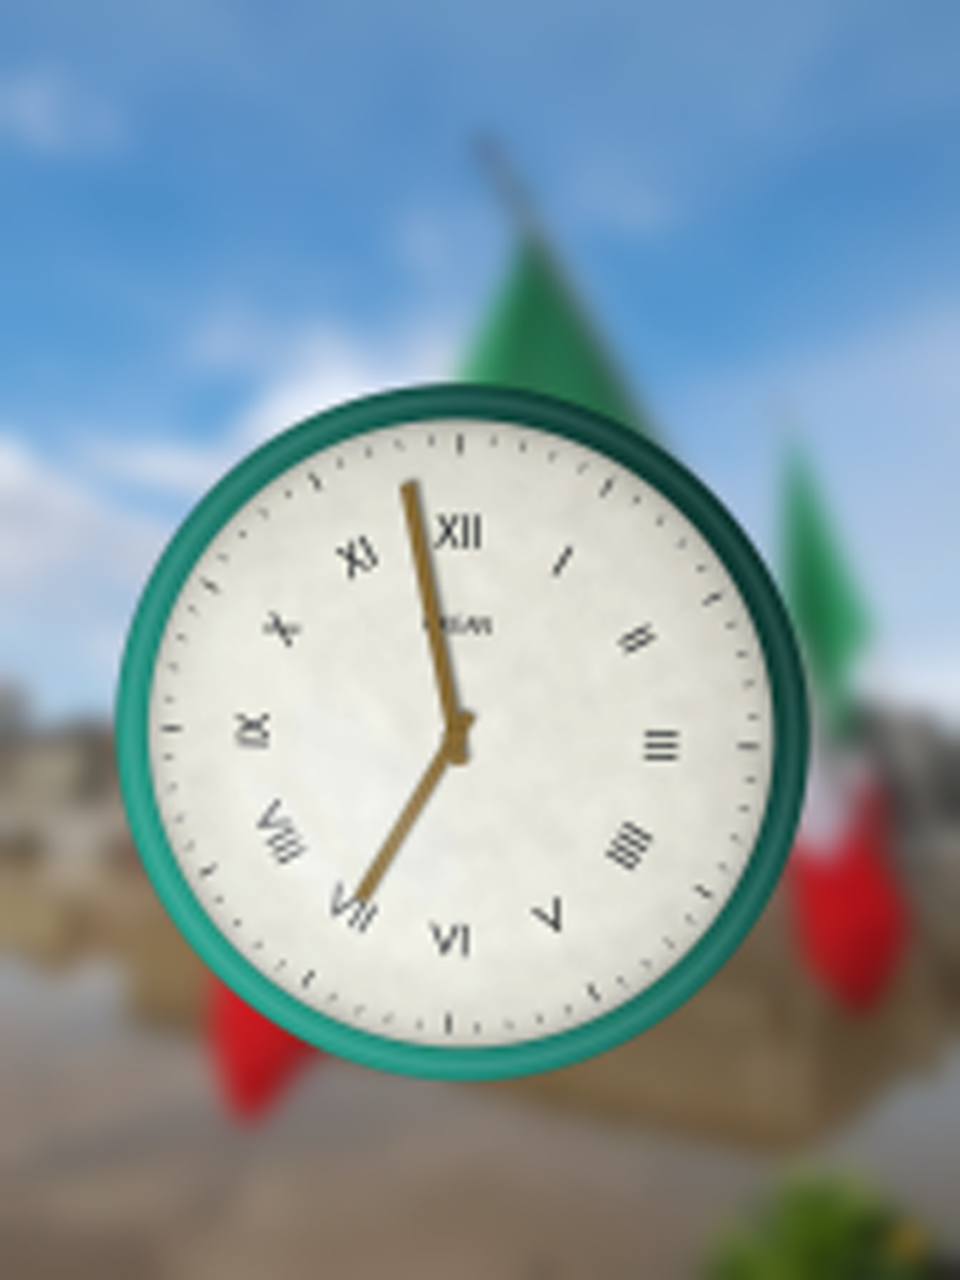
6h58
